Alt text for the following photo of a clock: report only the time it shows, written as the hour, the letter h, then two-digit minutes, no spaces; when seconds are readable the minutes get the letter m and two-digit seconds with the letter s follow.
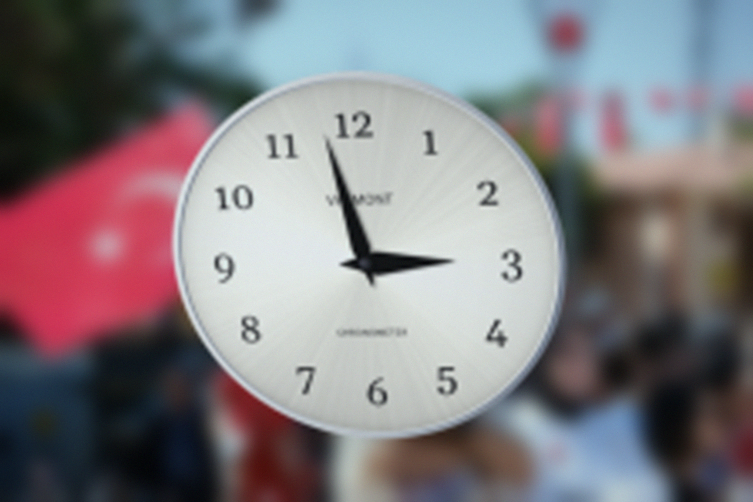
2h58
